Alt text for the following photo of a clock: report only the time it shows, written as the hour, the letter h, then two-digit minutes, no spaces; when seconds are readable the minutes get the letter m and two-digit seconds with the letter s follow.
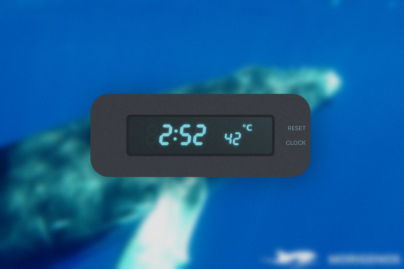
2h52
